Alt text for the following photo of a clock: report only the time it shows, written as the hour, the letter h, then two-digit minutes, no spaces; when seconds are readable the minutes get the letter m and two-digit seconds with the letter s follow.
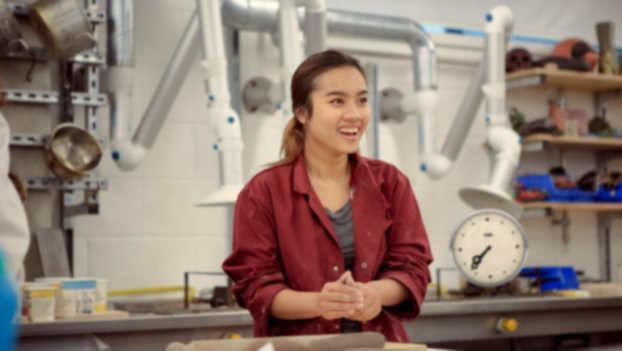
7h37
